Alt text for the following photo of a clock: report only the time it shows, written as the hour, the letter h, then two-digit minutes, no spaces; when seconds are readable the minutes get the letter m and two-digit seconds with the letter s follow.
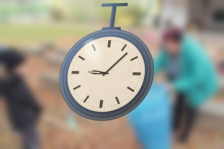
9h07
